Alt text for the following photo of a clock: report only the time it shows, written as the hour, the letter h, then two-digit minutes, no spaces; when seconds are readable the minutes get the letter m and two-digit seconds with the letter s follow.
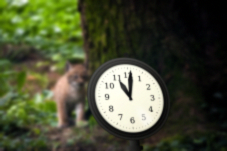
11h01
